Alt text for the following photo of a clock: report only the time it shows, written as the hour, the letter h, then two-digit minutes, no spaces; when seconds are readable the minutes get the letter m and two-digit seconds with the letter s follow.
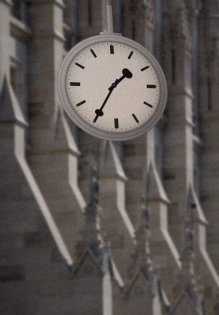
1h35
